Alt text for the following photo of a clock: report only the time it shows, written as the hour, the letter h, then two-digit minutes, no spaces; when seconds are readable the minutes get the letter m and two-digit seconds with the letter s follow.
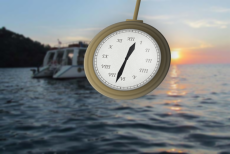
12h32
